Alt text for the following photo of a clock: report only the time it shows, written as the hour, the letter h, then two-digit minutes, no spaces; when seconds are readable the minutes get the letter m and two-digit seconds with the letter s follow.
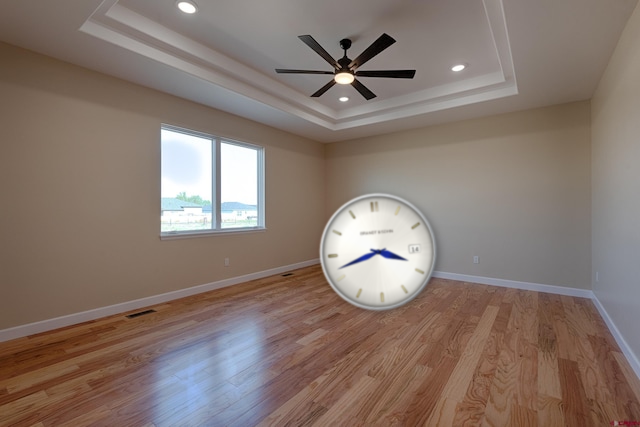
3h42
